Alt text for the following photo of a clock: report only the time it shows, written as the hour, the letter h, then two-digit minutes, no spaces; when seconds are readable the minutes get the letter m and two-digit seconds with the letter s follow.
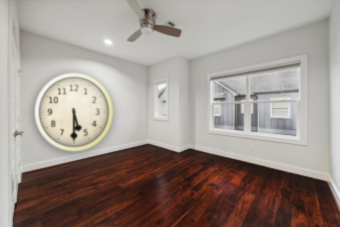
5h30
